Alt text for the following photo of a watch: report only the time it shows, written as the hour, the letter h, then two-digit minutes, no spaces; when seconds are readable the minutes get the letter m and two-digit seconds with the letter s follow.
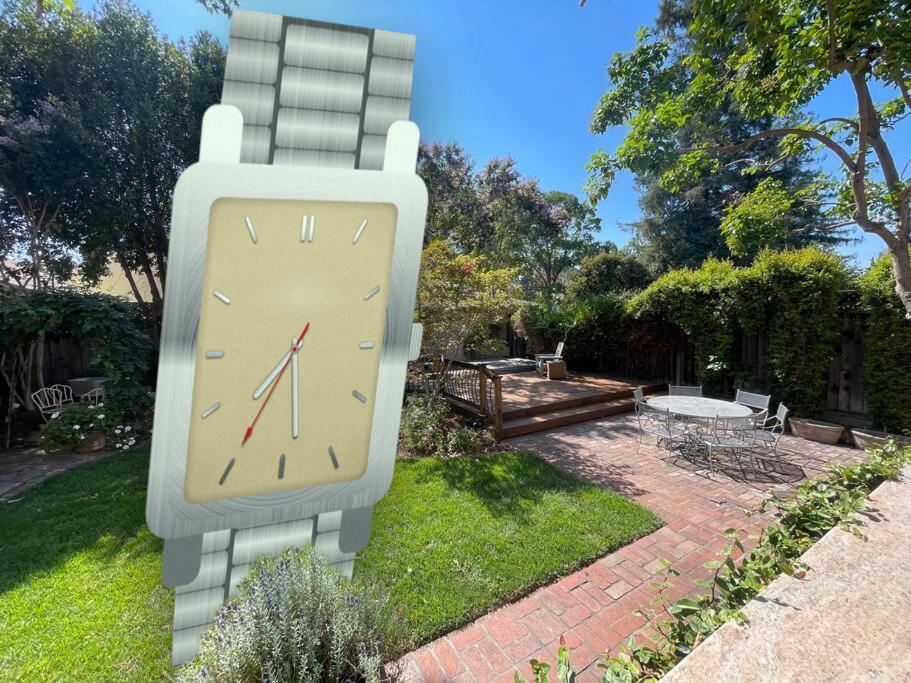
7h28m35s
